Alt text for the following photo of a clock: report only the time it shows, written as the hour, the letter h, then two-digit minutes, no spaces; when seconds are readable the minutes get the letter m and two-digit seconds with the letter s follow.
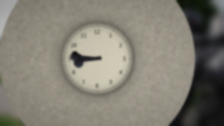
8h46
